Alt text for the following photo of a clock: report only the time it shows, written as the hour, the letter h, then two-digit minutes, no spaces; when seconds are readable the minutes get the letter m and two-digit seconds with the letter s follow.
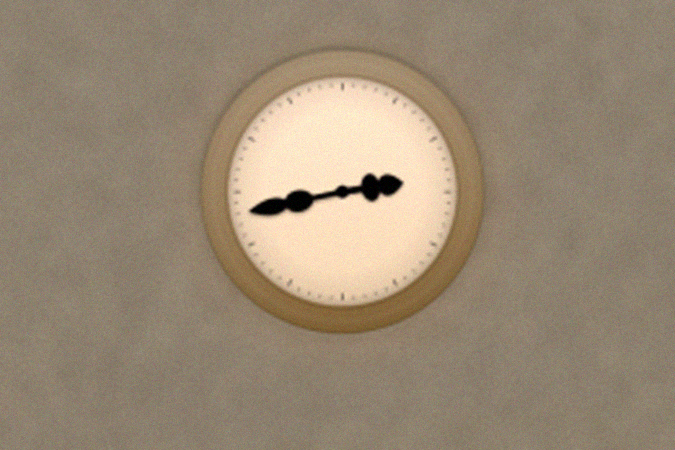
2h43
